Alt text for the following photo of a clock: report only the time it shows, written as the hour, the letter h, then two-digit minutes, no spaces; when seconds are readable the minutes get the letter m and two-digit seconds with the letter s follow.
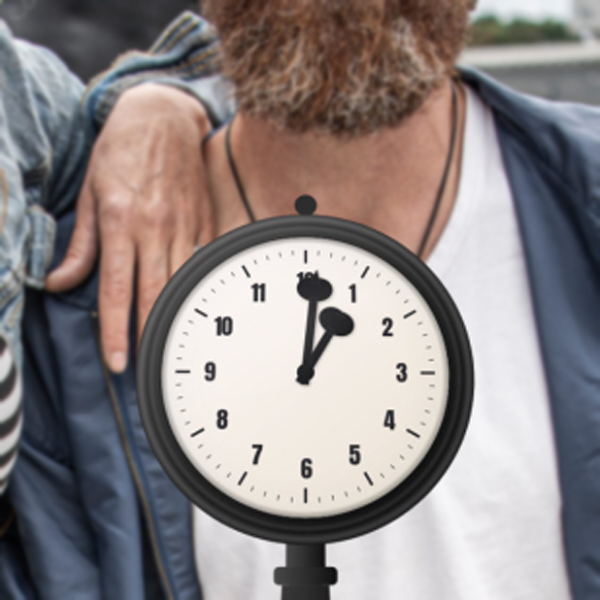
1h01
